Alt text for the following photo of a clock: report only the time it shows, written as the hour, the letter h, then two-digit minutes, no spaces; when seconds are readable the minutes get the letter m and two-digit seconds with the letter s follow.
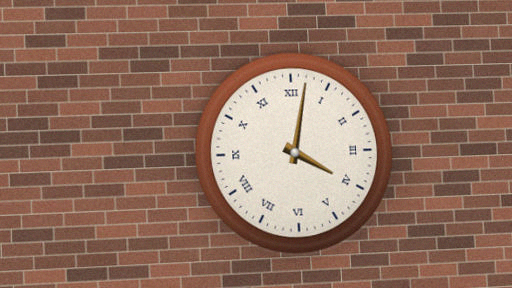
4h02
